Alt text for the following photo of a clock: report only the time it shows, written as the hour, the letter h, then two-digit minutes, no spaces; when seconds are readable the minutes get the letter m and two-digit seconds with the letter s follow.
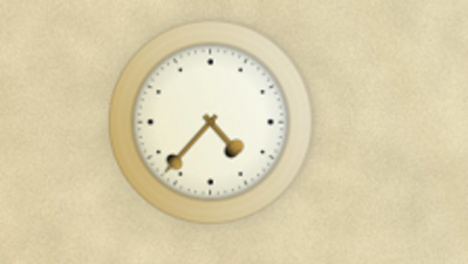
4h37
